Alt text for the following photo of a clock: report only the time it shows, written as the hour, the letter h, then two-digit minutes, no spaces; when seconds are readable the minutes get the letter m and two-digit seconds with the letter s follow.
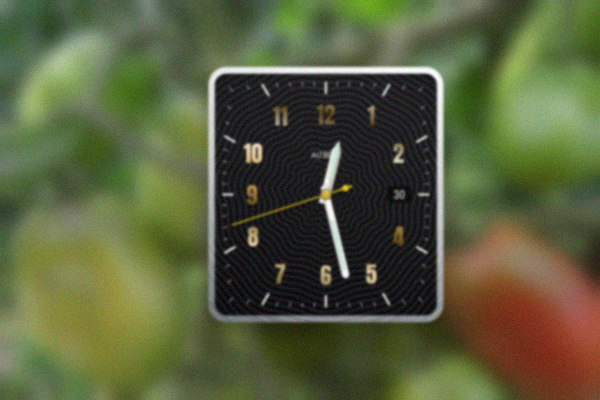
12h27m42s
